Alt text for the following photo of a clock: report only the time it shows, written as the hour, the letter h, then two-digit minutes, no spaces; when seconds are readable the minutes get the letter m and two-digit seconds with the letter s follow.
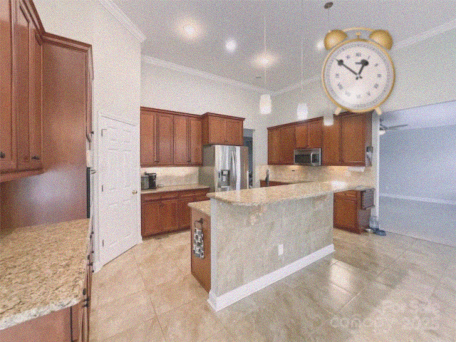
12h51
